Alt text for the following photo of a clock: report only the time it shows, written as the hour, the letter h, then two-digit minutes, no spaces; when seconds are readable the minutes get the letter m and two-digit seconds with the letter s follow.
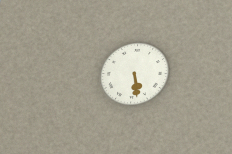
5h28
